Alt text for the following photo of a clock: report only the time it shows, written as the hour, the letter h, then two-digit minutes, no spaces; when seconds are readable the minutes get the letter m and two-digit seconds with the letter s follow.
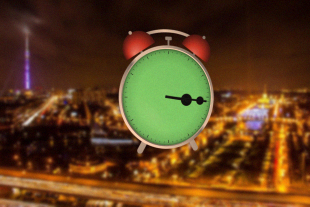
3h16
